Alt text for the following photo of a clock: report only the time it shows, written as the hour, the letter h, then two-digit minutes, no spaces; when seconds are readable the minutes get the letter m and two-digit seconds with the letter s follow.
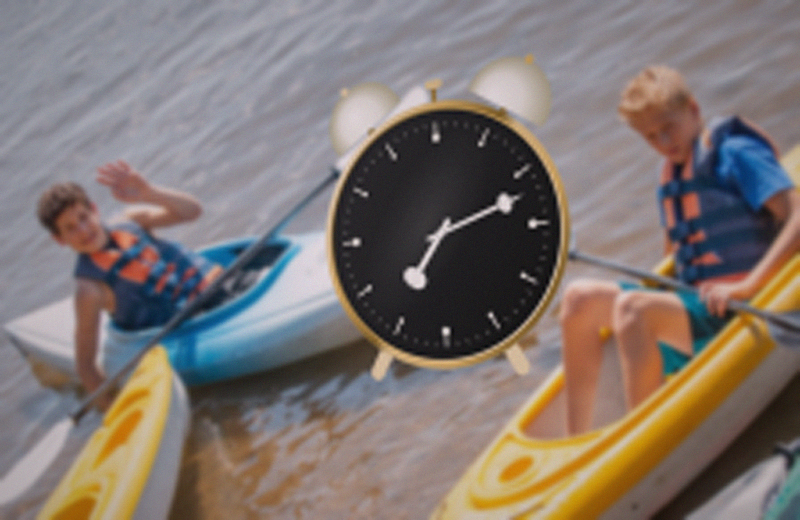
7h12
